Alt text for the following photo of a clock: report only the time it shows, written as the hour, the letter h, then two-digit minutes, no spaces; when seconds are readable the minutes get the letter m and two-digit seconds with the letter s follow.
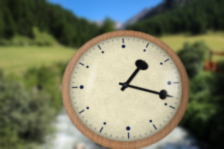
1h18
